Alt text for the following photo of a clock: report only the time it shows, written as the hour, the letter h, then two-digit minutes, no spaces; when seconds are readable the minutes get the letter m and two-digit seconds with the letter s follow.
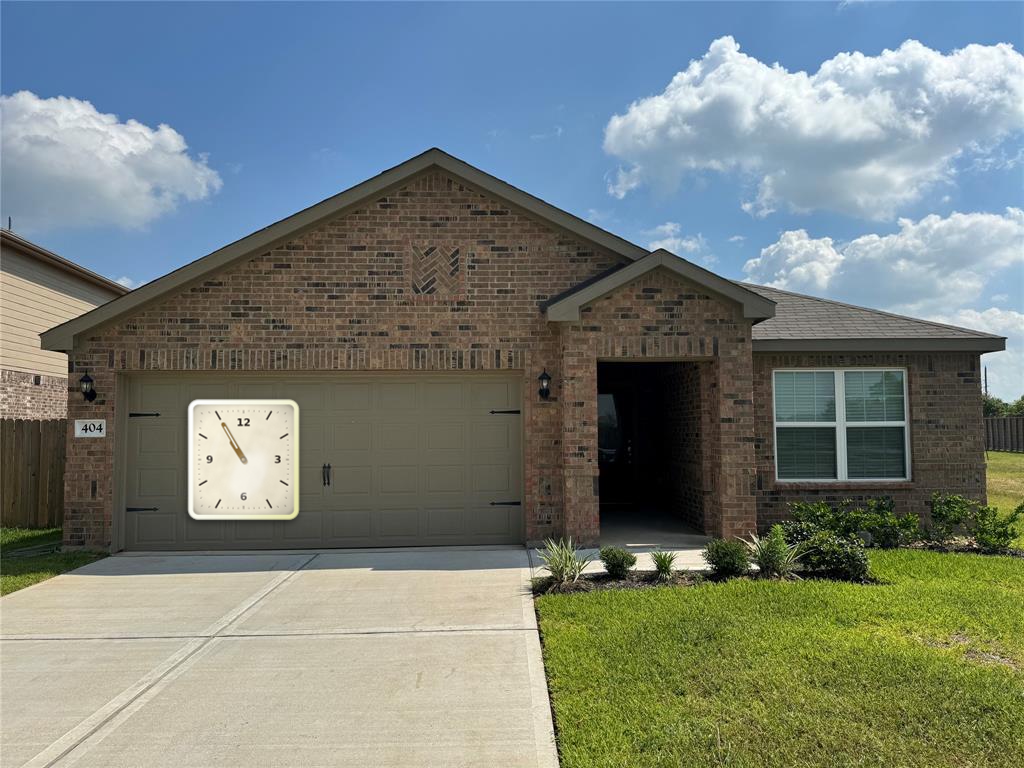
10h55
